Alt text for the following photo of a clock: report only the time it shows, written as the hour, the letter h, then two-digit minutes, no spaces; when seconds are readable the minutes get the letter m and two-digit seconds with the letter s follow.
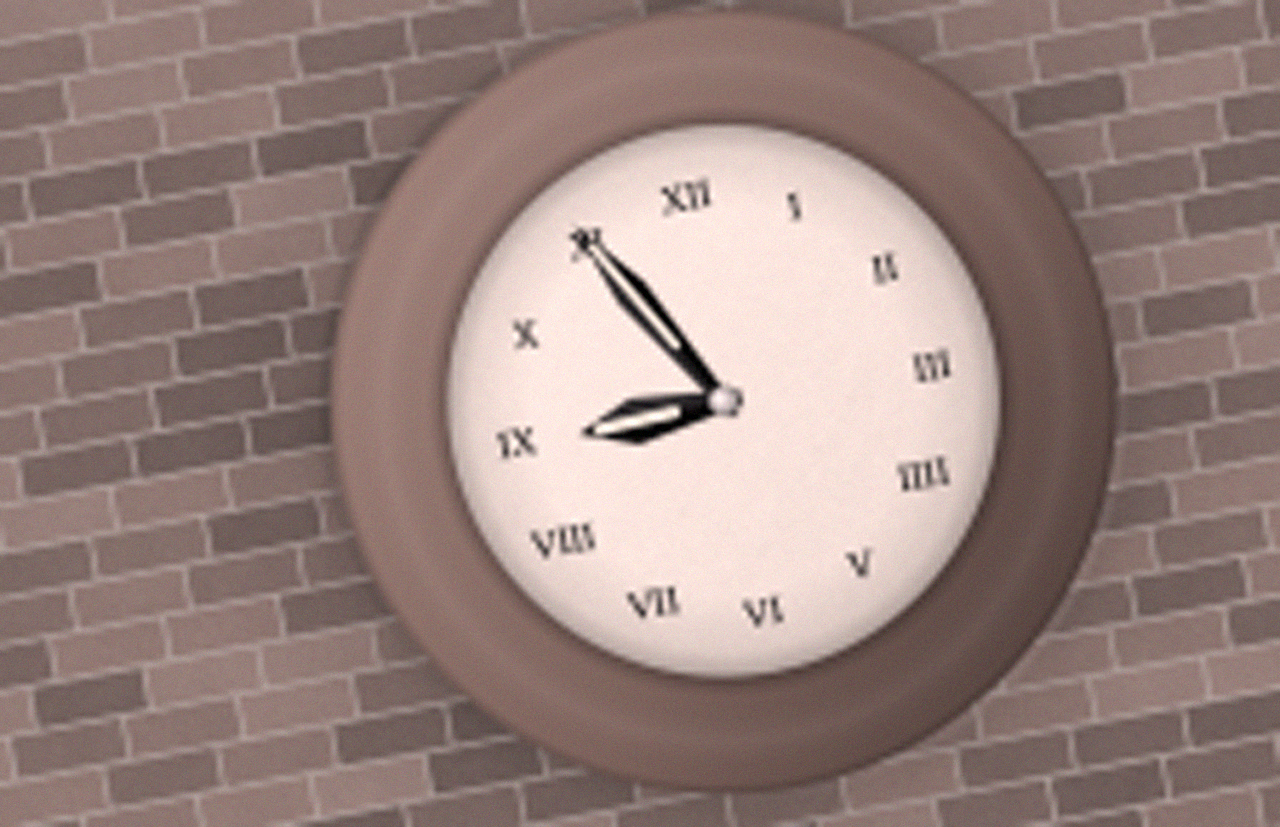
8h55
